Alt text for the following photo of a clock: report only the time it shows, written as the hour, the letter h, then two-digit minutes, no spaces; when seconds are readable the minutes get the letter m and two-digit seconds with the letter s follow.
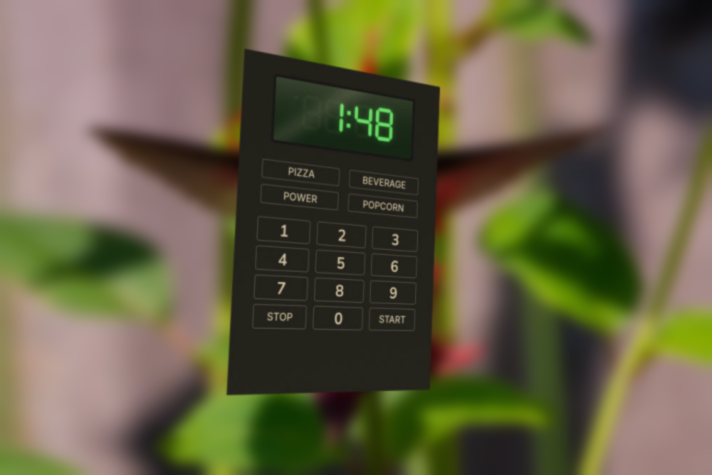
1h48
